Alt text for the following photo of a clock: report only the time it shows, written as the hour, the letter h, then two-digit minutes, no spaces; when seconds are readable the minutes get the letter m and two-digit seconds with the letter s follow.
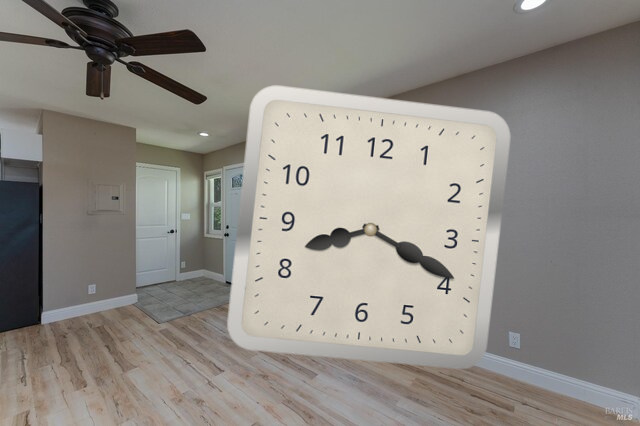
8h19
